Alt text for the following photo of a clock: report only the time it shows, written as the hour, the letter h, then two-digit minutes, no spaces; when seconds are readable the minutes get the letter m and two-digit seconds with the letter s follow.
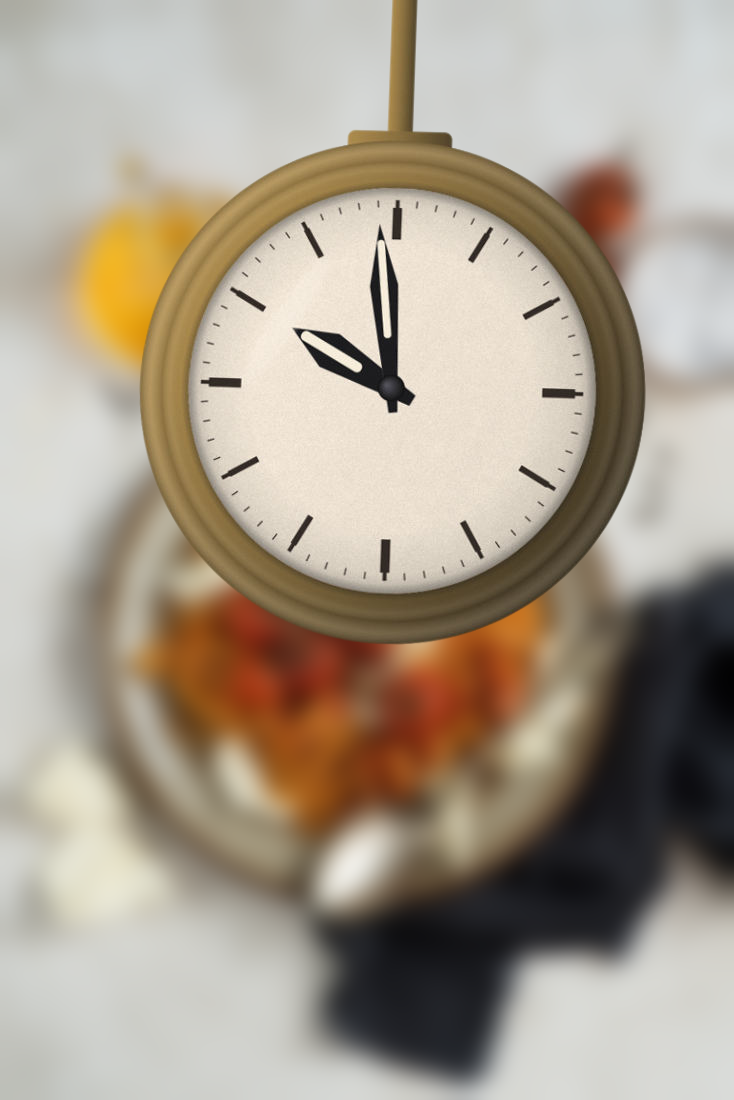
9h59
